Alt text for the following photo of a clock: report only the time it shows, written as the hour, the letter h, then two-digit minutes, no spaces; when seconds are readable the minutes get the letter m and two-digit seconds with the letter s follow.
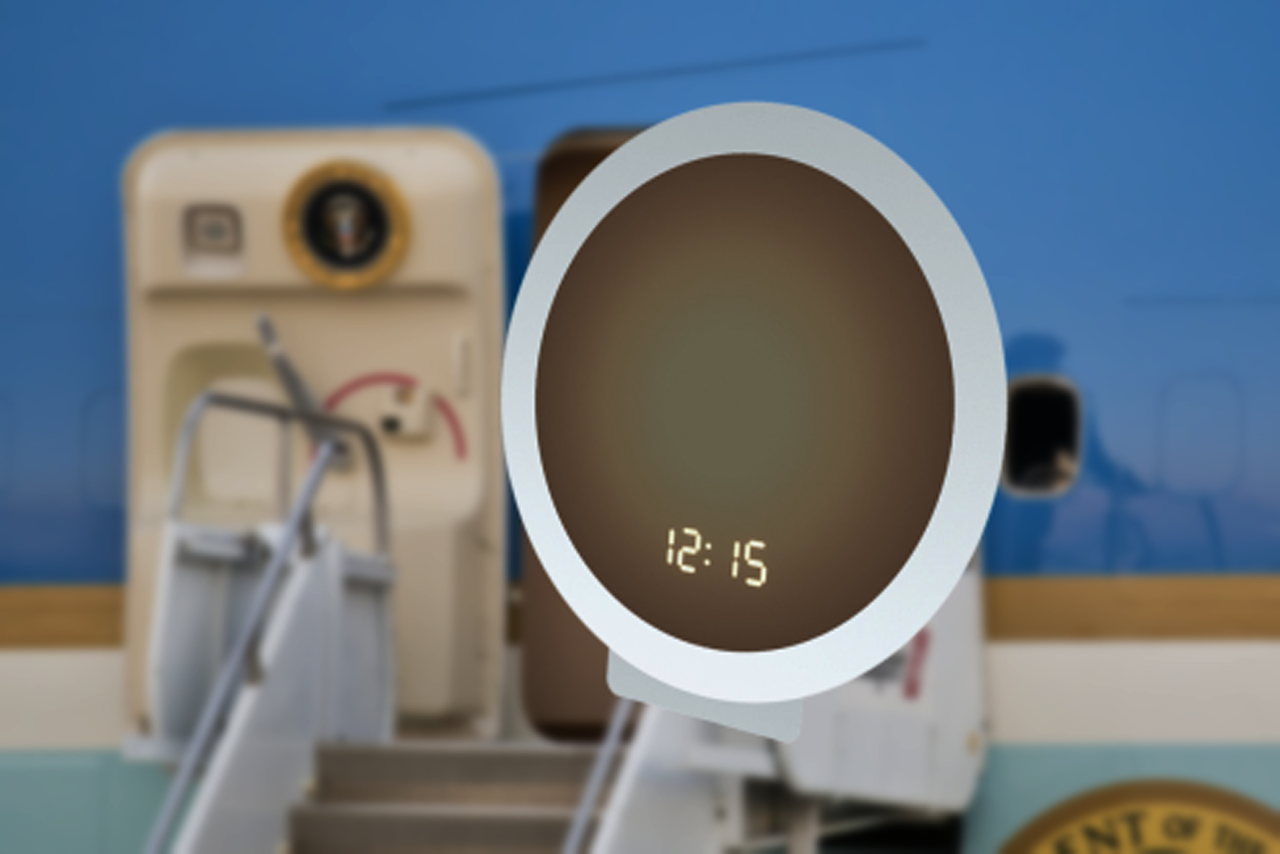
12h15
